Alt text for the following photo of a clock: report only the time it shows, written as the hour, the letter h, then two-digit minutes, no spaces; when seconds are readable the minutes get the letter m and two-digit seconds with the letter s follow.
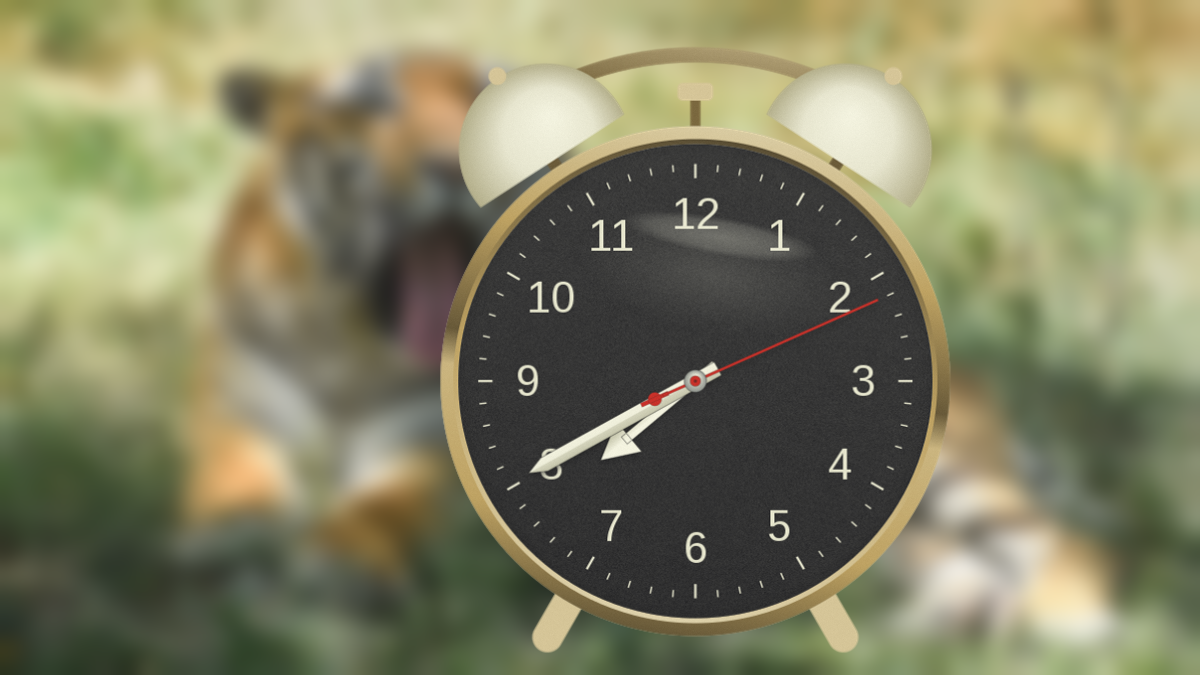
7h40m11s
